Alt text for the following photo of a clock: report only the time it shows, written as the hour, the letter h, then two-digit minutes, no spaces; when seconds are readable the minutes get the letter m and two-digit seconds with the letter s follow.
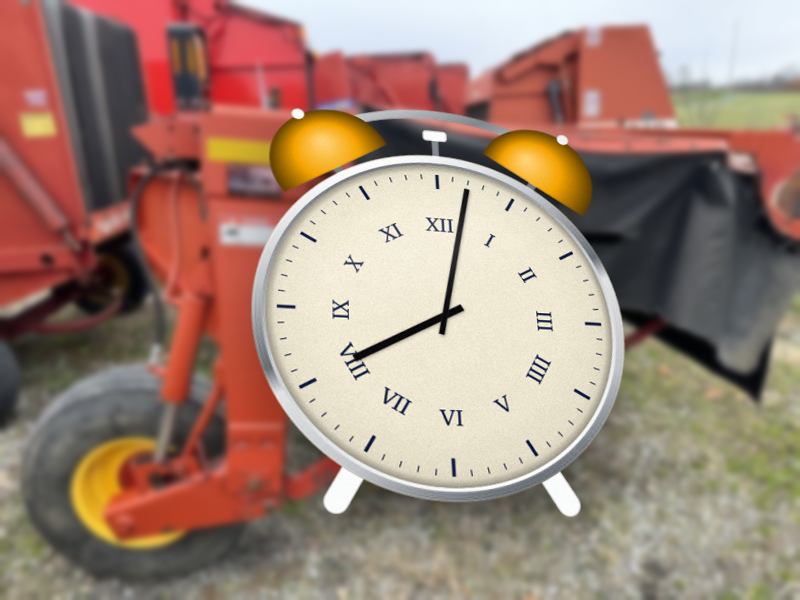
8h02
